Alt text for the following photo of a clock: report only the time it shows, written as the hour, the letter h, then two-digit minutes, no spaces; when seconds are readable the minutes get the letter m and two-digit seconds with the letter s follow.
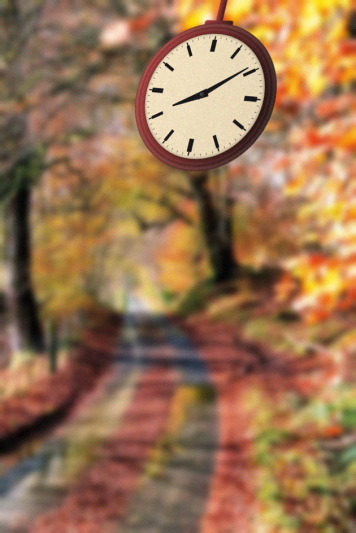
8h09
